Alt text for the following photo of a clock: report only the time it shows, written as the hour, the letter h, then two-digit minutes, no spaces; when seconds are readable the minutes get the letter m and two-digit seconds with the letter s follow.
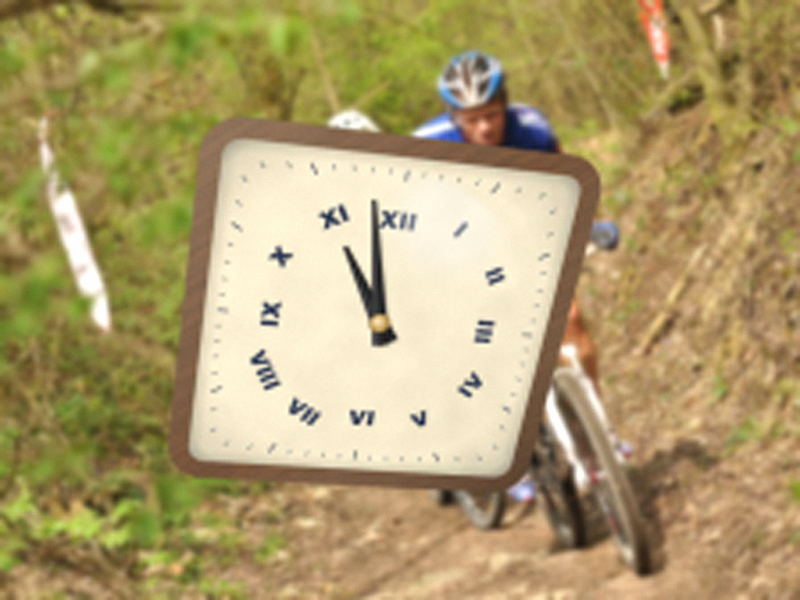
10h58
